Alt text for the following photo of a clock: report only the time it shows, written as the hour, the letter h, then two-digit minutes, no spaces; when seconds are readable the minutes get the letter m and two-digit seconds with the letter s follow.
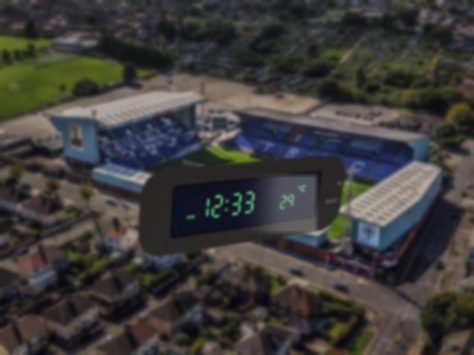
12h33
